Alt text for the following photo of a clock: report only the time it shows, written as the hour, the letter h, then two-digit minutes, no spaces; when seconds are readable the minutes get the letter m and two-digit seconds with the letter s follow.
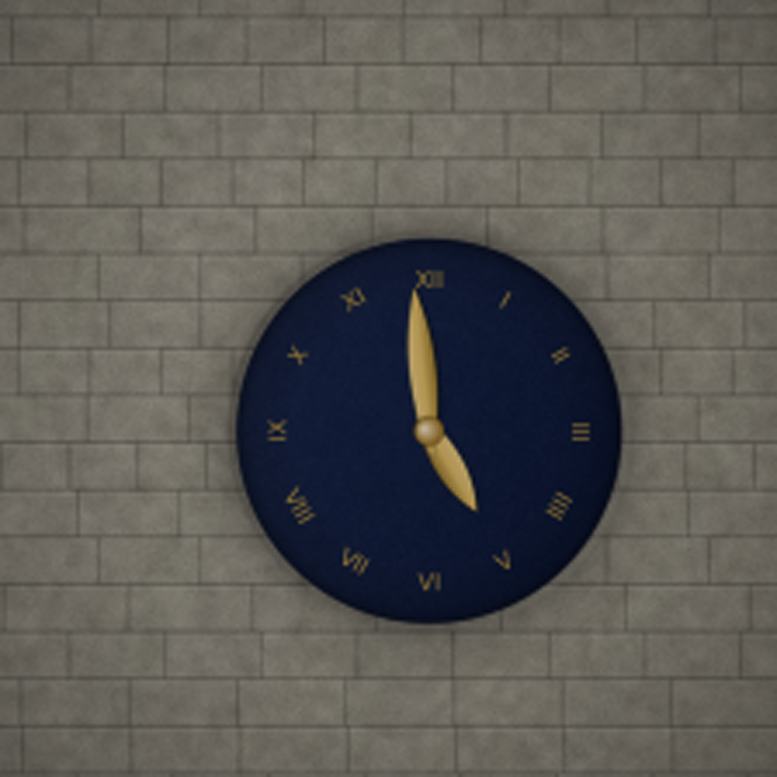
4h59
